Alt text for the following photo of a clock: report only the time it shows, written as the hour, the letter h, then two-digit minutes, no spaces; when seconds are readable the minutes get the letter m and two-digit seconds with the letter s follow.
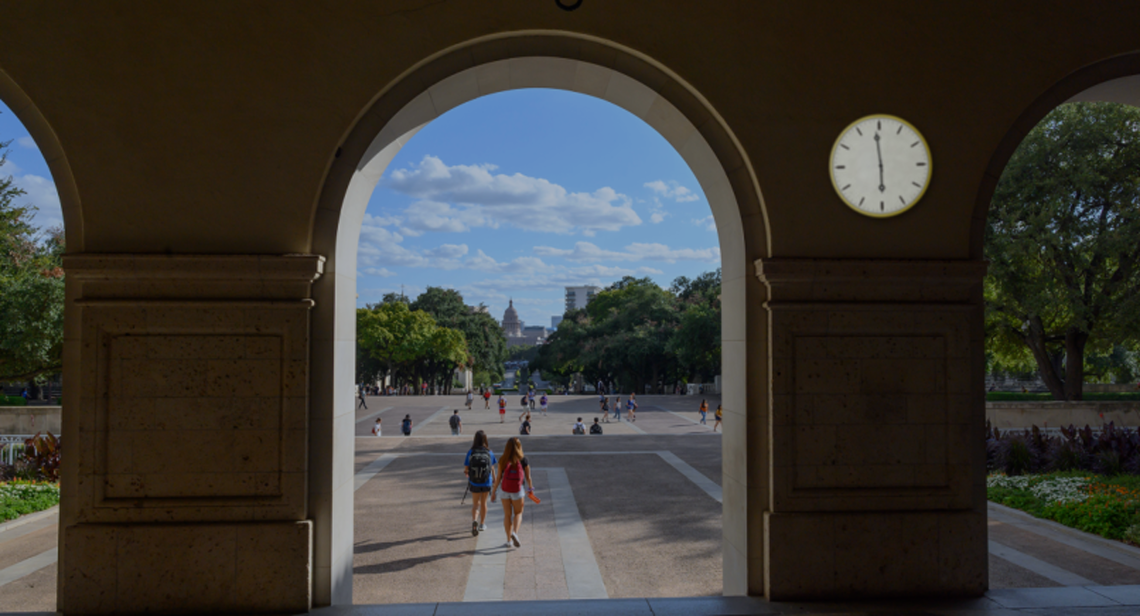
5h59
